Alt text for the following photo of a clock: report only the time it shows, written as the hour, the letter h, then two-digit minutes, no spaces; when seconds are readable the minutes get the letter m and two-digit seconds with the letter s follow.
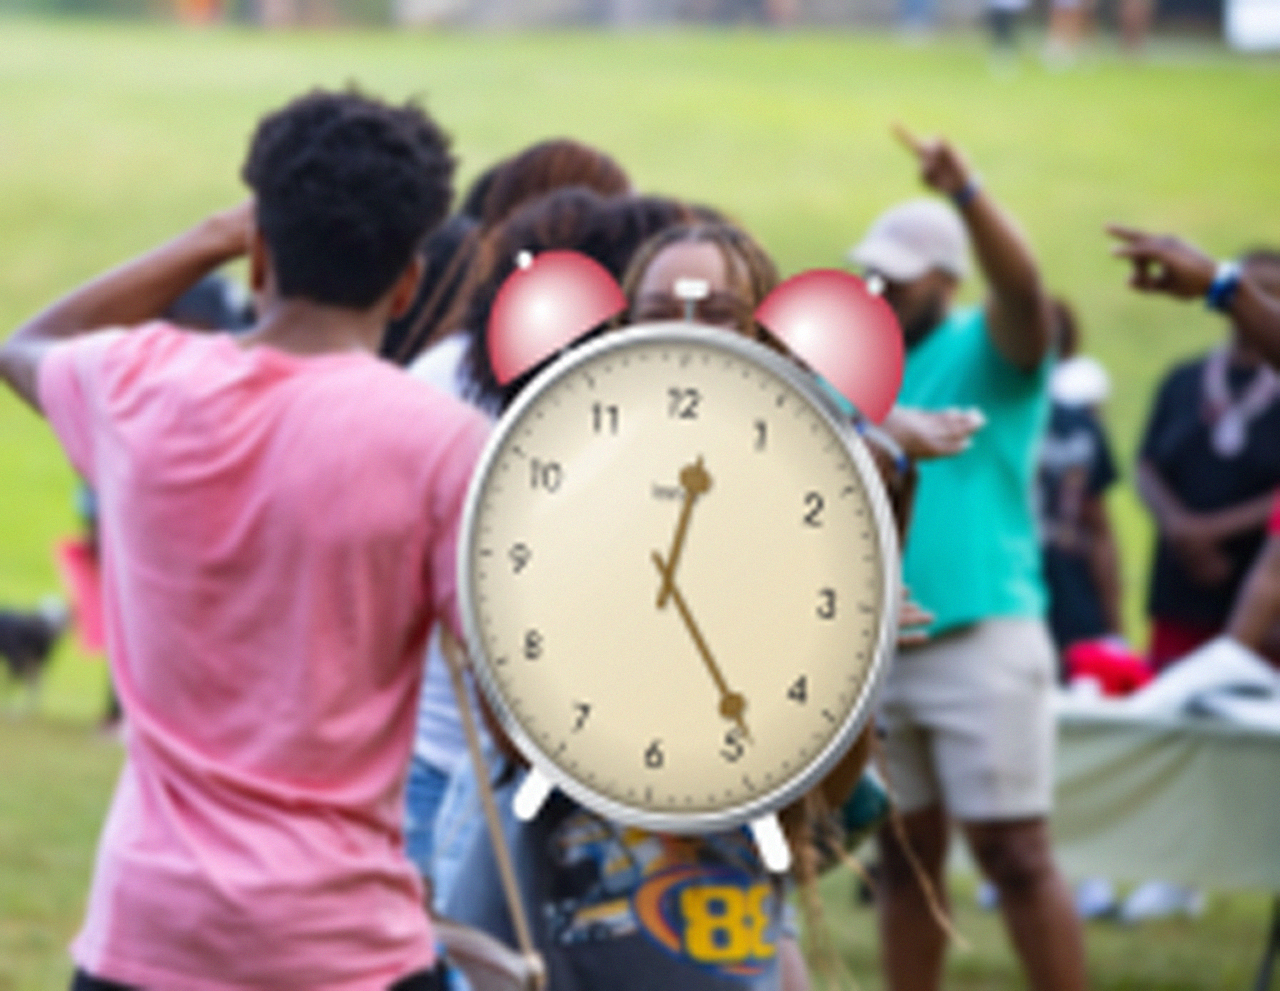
12h24
